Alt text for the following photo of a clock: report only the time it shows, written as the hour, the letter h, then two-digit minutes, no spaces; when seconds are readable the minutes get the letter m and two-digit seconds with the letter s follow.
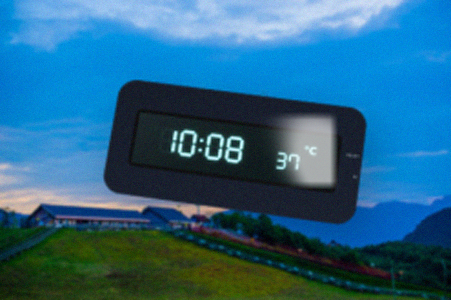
10h08
